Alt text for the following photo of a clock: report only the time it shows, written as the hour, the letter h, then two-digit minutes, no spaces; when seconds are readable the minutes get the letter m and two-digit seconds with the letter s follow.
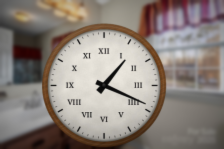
1h19
